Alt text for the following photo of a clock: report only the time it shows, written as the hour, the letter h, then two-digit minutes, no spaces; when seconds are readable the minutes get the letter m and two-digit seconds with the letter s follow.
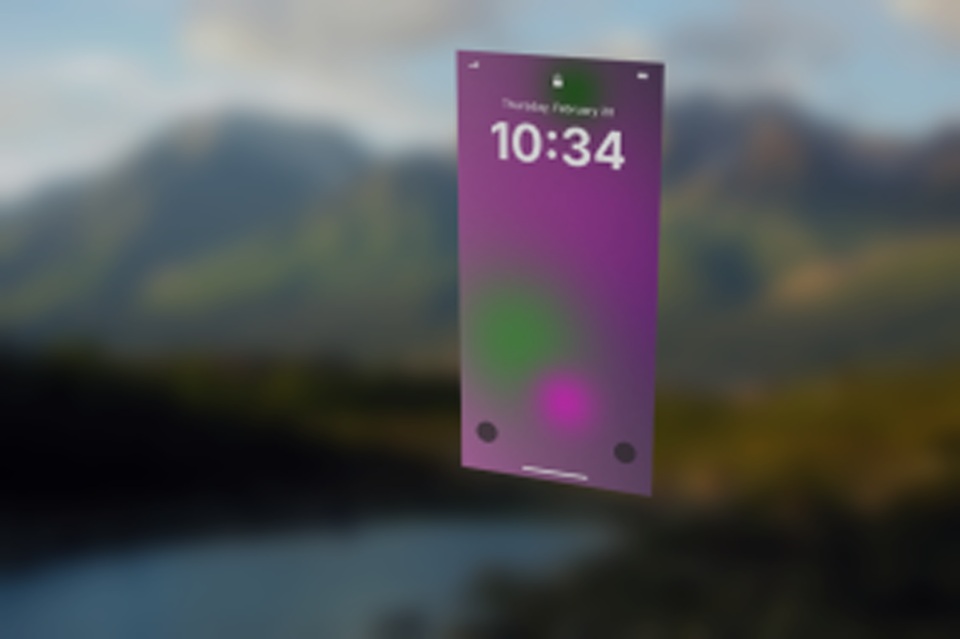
10h34
